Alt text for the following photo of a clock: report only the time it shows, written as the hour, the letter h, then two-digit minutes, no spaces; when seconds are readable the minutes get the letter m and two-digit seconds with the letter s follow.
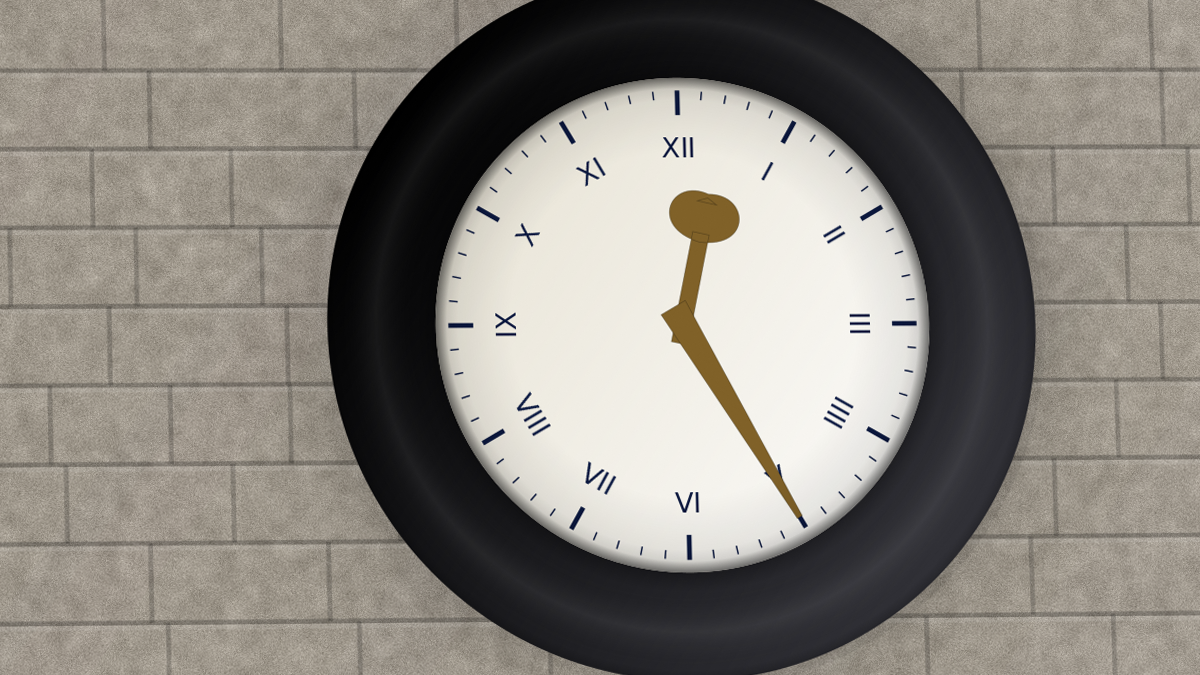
12h25
